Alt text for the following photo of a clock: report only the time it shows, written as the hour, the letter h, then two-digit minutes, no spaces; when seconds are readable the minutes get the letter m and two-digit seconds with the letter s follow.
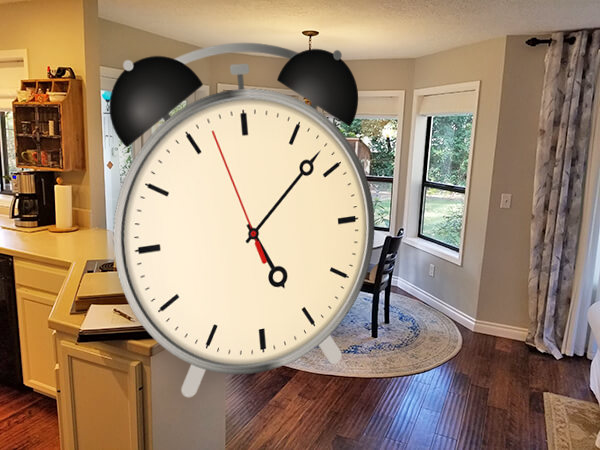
5h07m57s
